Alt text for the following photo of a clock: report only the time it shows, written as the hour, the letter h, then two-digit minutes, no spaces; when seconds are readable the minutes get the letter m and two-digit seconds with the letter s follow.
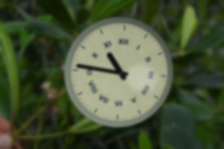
10h46
